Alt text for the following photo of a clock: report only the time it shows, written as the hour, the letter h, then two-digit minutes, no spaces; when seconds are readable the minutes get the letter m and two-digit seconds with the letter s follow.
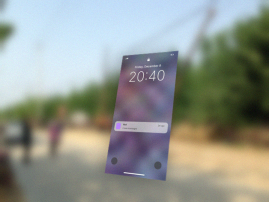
20h40
